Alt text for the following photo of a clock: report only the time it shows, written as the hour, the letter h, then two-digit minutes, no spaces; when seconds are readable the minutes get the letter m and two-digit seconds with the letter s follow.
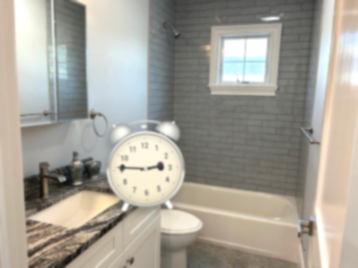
2h46
